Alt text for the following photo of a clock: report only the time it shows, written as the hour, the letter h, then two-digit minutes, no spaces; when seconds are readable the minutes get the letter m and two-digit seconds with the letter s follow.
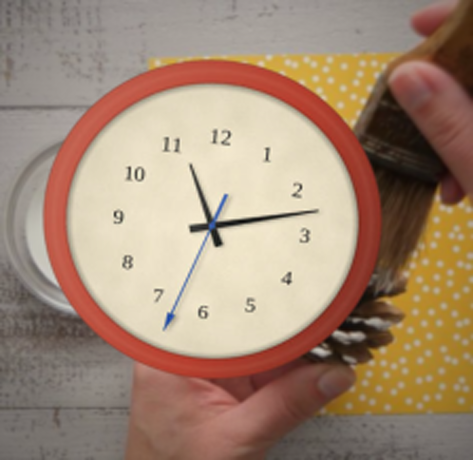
11h12m33s
